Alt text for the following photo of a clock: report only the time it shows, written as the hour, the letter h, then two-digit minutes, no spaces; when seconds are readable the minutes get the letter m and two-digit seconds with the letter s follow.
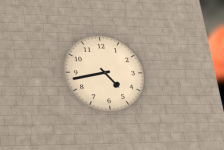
4h43
